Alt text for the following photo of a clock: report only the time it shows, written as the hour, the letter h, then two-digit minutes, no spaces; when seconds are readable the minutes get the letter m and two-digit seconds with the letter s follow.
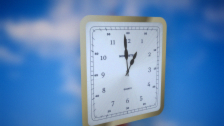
12h59
